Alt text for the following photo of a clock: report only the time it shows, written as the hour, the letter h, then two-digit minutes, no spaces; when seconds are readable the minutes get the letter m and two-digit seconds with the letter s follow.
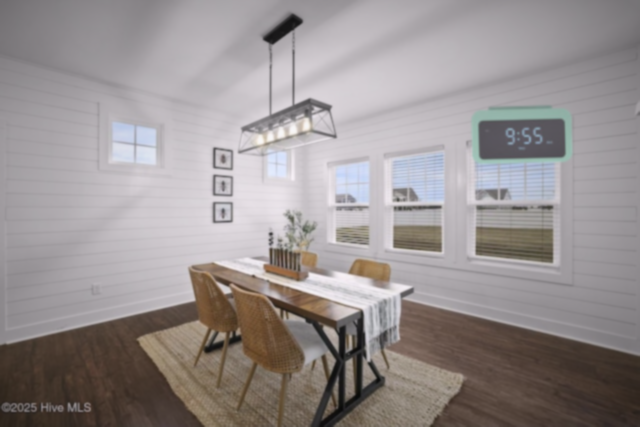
9h55
